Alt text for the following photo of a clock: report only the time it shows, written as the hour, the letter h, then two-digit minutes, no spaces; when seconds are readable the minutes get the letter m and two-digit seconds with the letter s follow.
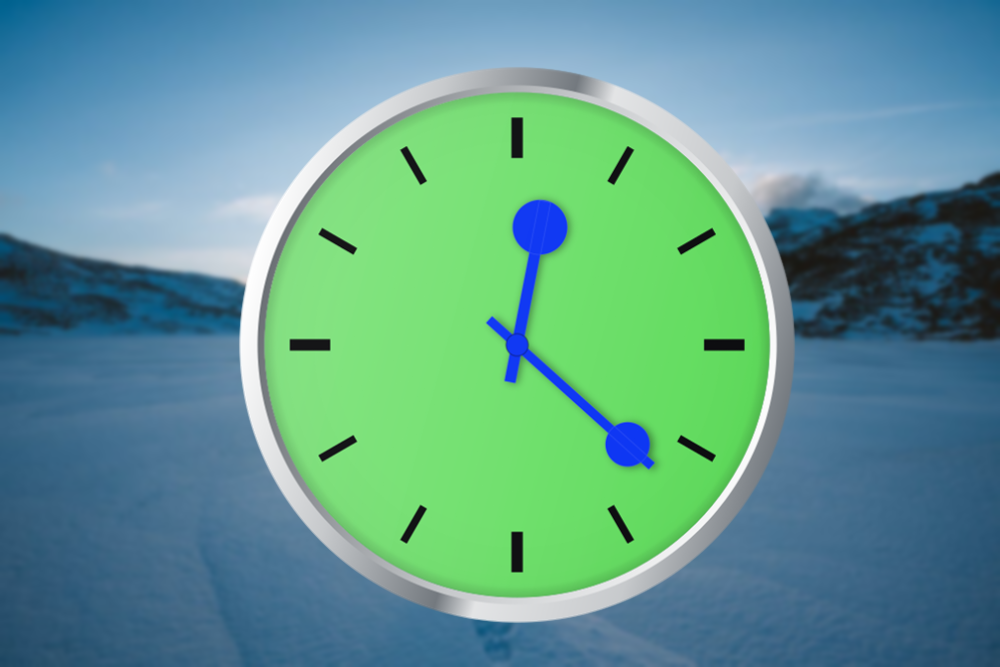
12h22
